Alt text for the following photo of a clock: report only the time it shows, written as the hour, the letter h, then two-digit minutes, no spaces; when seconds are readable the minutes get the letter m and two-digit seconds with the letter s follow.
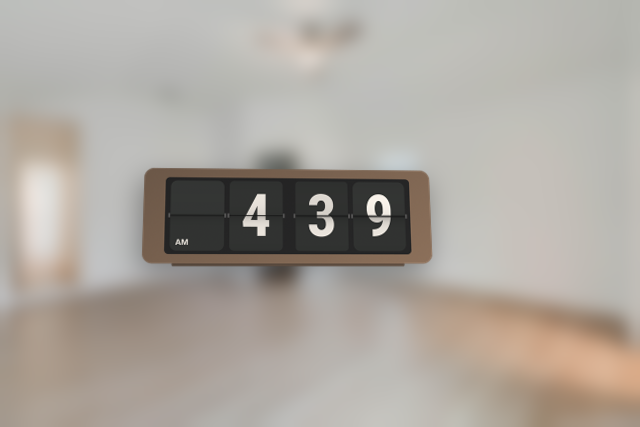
4h39
